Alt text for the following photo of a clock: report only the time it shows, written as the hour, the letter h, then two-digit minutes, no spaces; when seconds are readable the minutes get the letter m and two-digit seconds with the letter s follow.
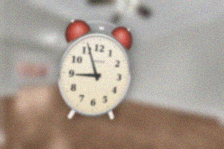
8h56
